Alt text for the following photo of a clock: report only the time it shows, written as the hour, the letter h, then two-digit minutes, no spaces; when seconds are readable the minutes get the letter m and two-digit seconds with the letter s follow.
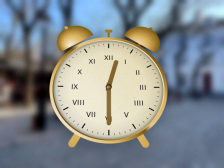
12h30
